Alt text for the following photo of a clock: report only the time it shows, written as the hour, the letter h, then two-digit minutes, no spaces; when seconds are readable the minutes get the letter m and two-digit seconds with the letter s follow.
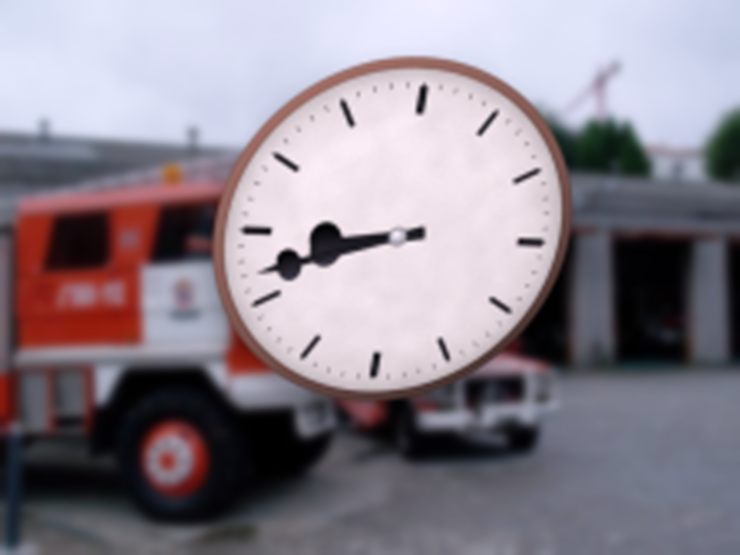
8h42
